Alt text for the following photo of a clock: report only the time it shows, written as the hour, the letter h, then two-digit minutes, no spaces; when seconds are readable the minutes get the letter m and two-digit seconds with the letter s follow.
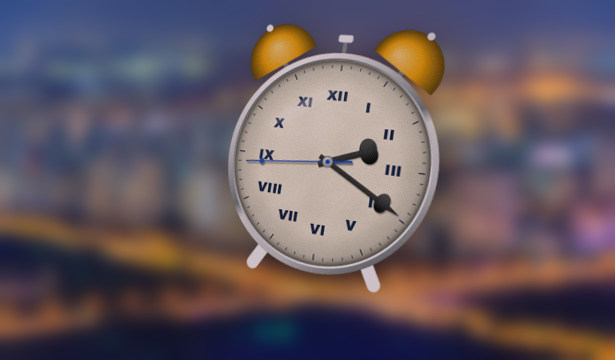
2h19m44s
